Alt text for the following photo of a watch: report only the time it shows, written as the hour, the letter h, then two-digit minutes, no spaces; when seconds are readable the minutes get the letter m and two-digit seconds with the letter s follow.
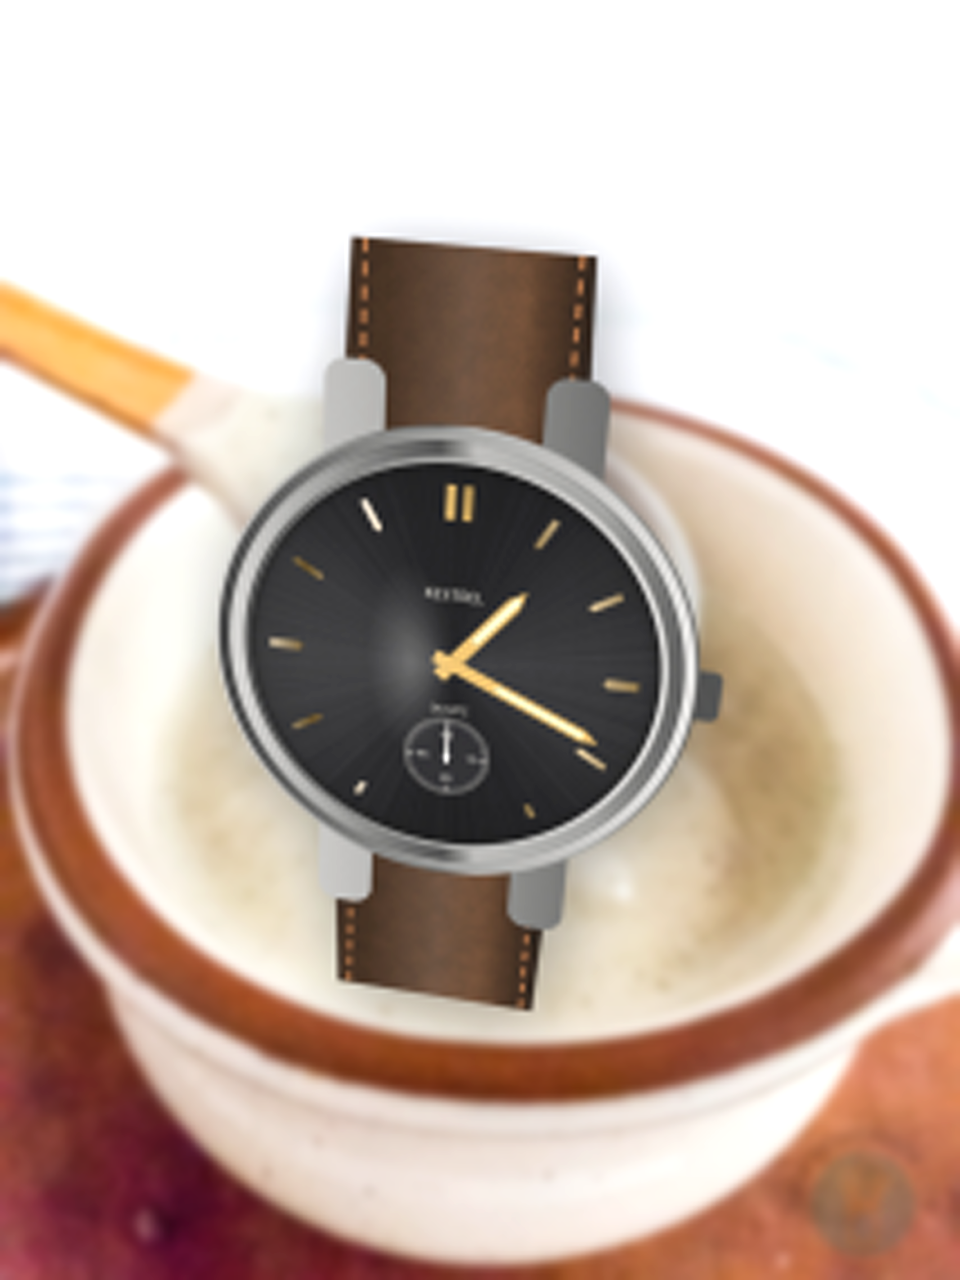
1h19
